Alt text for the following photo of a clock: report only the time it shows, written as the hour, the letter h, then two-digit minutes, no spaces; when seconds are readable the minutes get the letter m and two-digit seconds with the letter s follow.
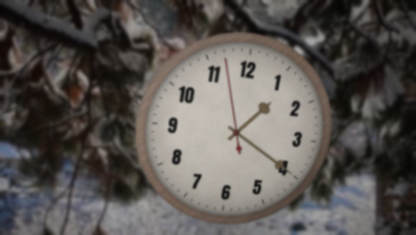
1h19m57s
